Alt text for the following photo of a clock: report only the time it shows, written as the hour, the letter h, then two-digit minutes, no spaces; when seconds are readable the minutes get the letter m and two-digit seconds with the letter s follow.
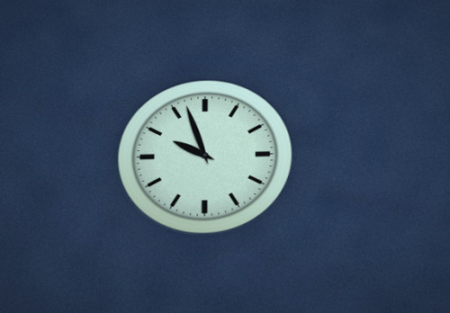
9h57
